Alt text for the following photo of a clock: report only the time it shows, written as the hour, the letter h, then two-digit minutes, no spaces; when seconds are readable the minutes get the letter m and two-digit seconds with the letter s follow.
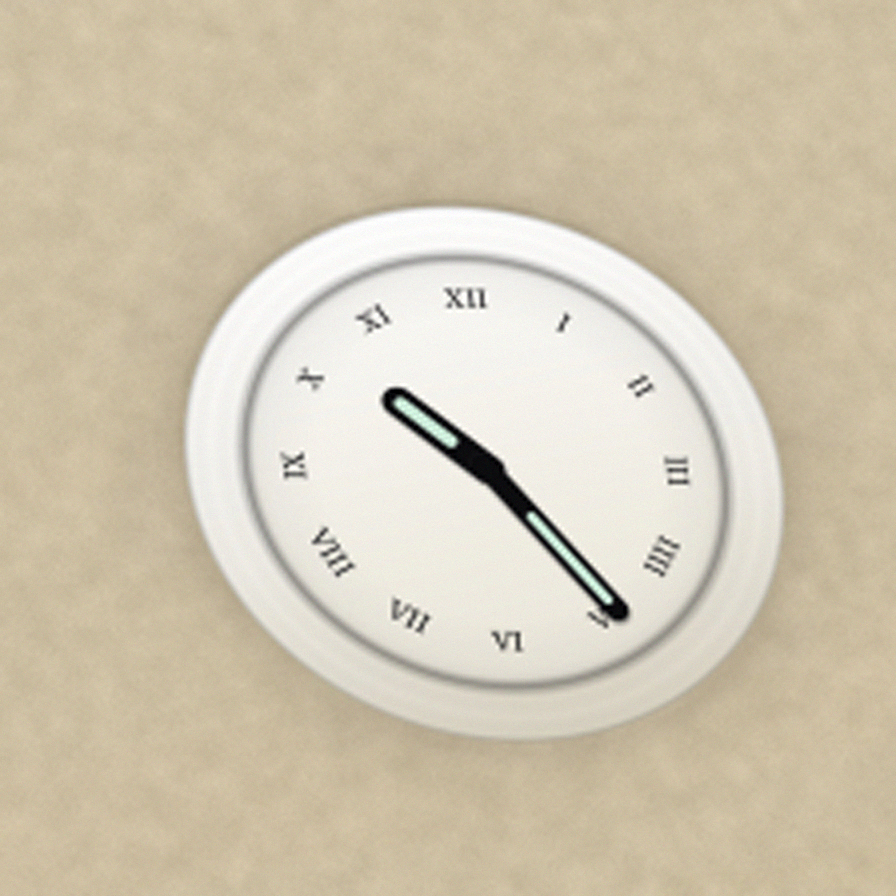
10h24
